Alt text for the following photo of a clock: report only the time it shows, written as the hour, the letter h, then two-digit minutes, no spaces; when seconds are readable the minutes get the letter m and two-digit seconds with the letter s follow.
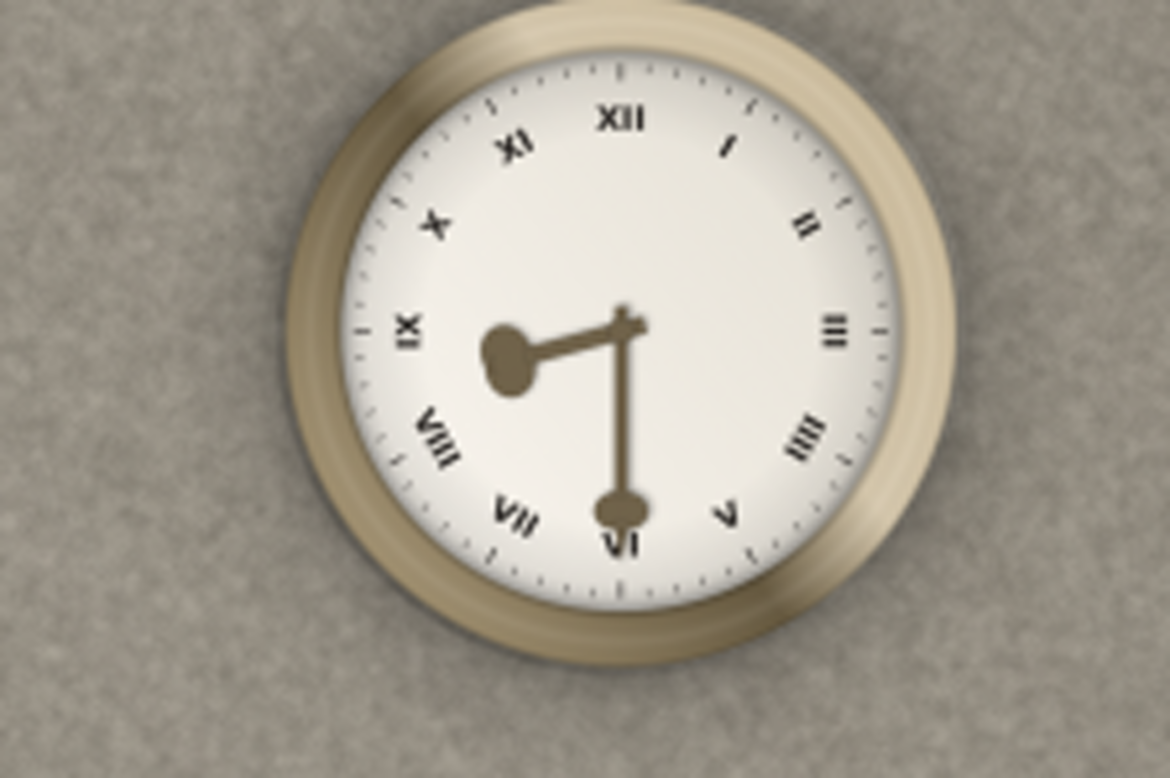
8h30
